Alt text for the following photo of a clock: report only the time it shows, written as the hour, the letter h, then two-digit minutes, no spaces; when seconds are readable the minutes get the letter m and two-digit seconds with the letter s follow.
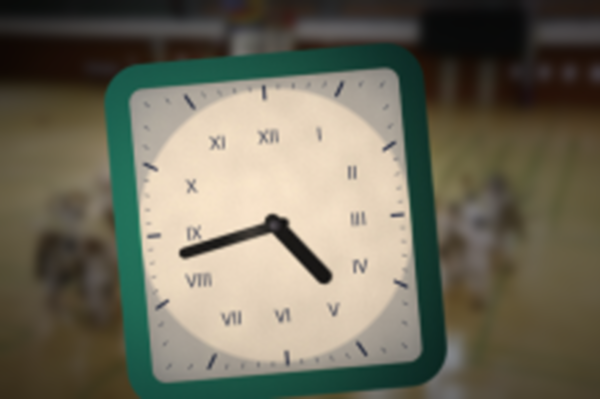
4h43
